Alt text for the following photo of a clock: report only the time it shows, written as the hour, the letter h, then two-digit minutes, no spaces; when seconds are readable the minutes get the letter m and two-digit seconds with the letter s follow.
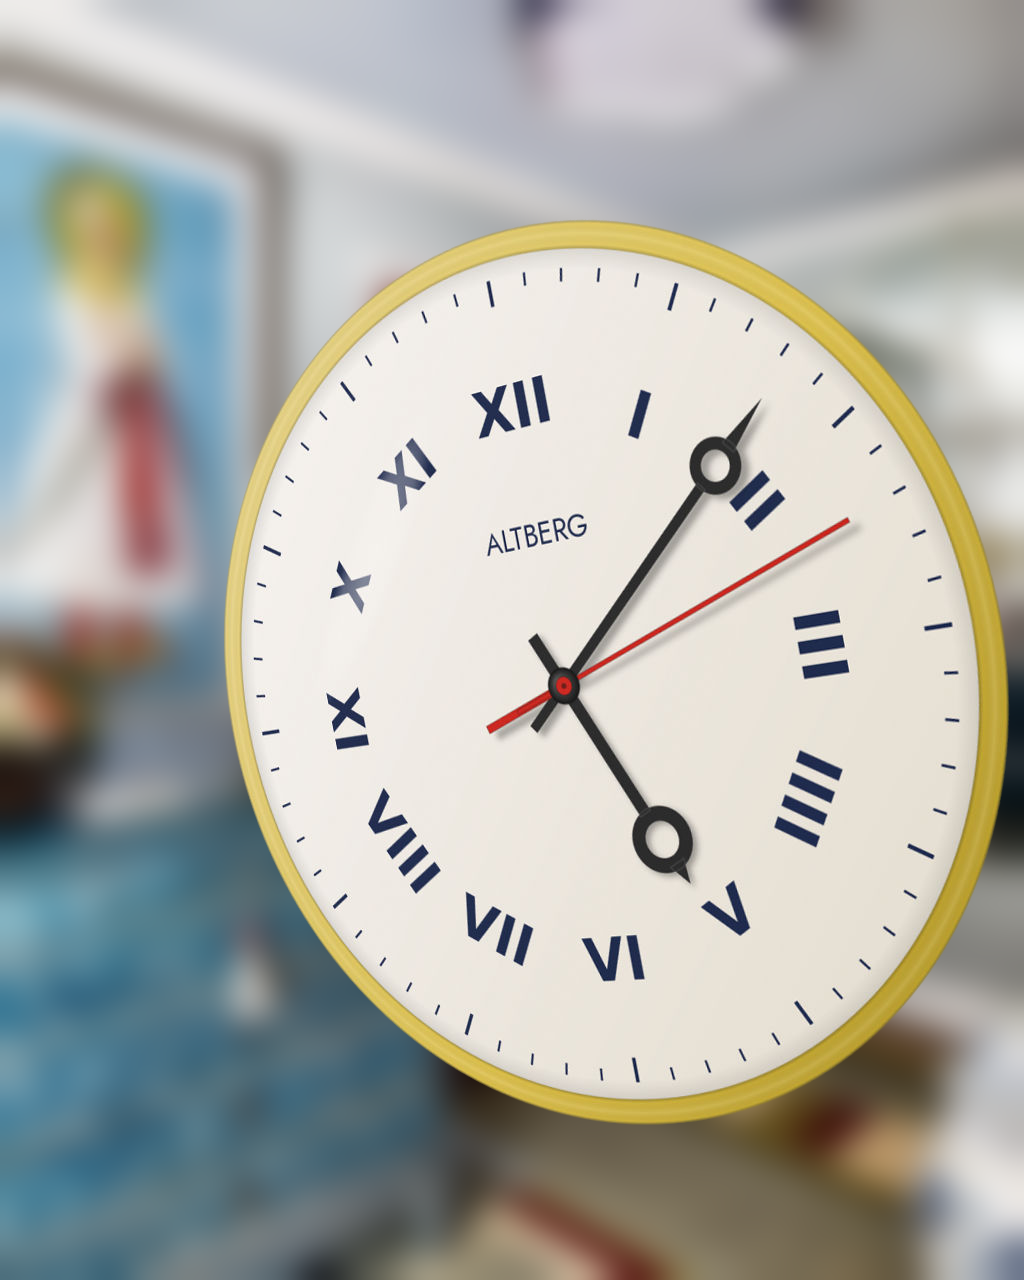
5h08m12s
